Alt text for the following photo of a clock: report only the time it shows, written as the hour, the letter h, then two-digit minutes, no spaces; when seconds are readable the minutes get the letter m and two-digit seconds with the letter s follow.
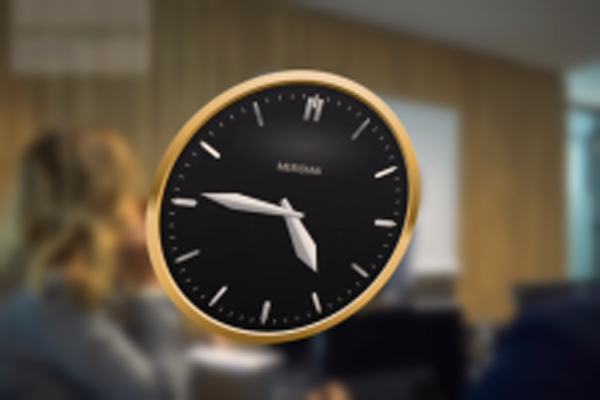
4h46
